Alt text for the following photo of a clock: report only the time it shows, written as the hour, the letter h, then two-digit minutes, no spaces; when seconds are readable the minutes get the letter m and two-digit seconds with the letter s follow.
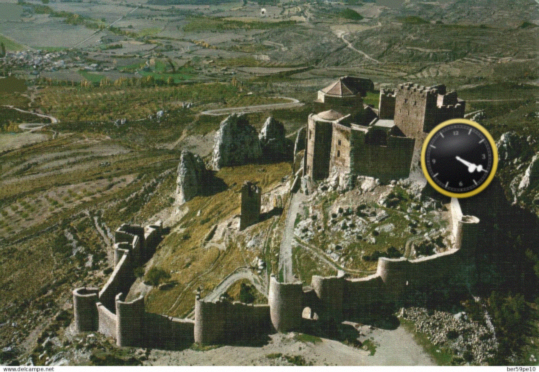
4h20
